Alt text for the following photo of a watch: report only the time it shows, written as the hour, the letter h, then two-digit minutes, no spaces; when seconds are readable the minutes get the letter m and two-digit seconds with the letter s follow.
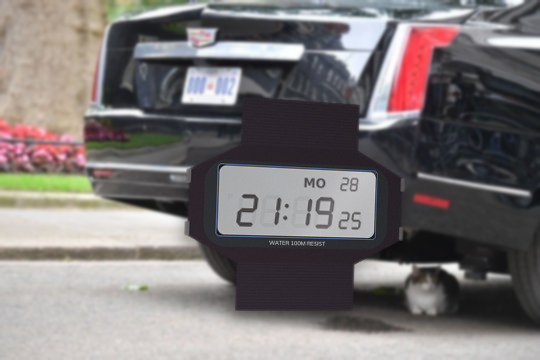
21h19m25s
